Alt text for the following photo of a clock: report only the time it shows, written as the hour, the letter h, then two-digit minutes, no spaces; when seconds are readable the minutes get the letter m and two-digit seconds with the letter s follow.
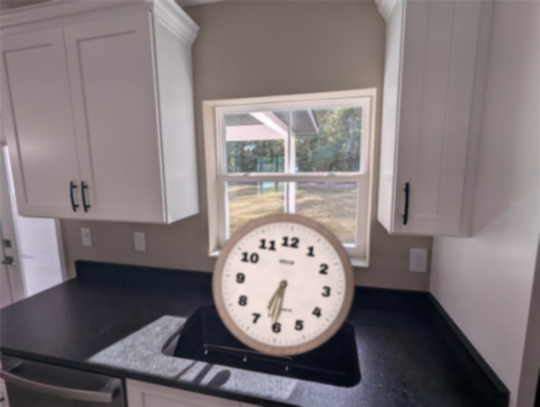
6h31
